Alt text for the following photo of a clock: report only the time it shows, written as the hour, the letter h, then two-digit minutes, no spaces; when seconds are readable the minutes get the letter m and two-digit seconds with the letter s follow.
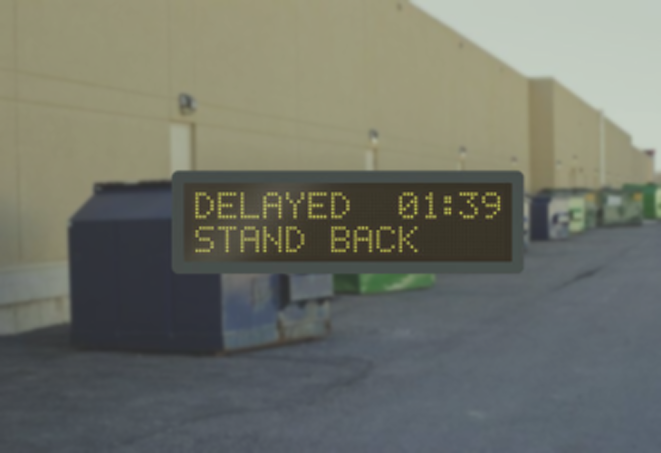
1h39
